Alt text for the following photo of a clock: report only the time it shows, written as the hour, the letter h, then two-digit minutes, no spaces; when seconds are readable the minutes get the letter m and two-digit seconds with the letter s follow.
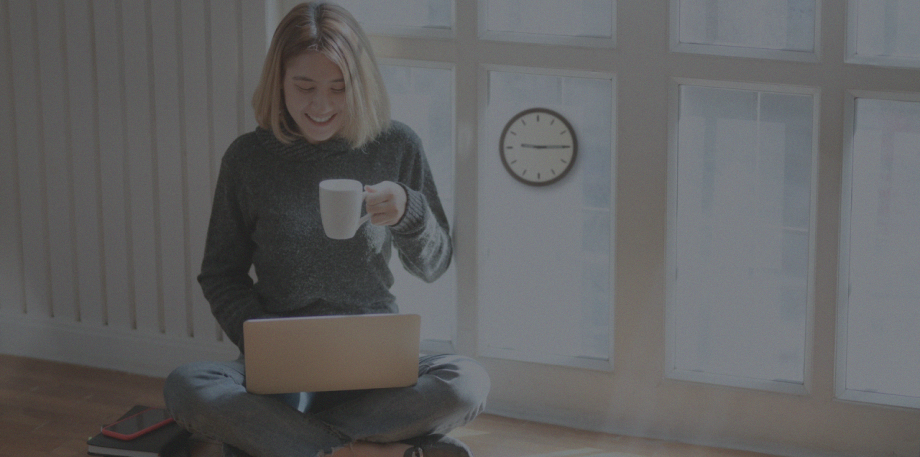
9h15
